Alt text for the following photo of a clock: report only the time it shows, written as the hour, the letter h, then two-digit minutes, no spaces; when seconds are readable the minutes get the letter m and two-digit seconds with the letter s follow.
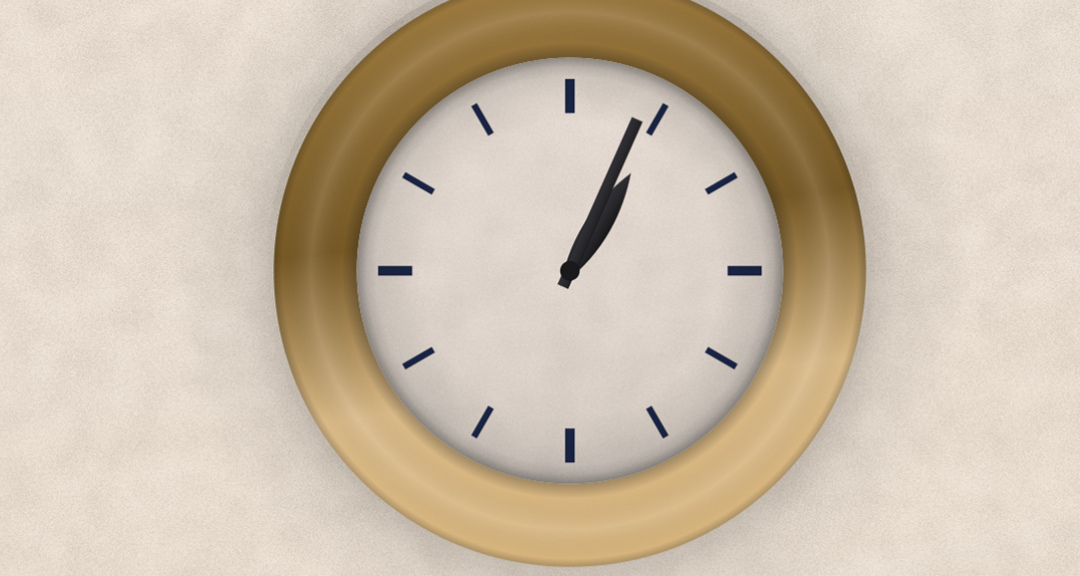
1h04
